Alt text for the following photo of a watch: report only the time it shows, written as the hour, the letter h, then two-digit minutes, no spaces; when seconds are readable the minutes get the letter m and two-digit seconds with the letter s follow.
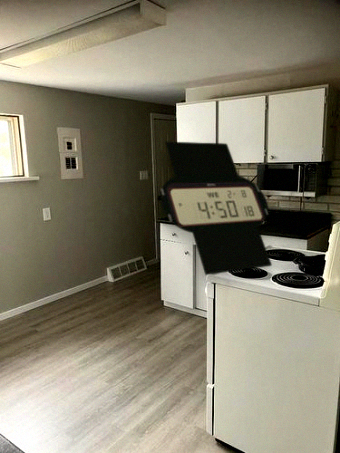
4h50m18s
